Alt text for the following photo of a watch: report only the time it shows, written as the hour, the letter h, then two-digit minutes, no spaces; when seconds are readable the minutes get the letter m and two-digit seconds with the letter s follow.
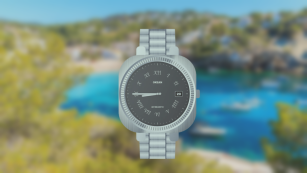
8h45
